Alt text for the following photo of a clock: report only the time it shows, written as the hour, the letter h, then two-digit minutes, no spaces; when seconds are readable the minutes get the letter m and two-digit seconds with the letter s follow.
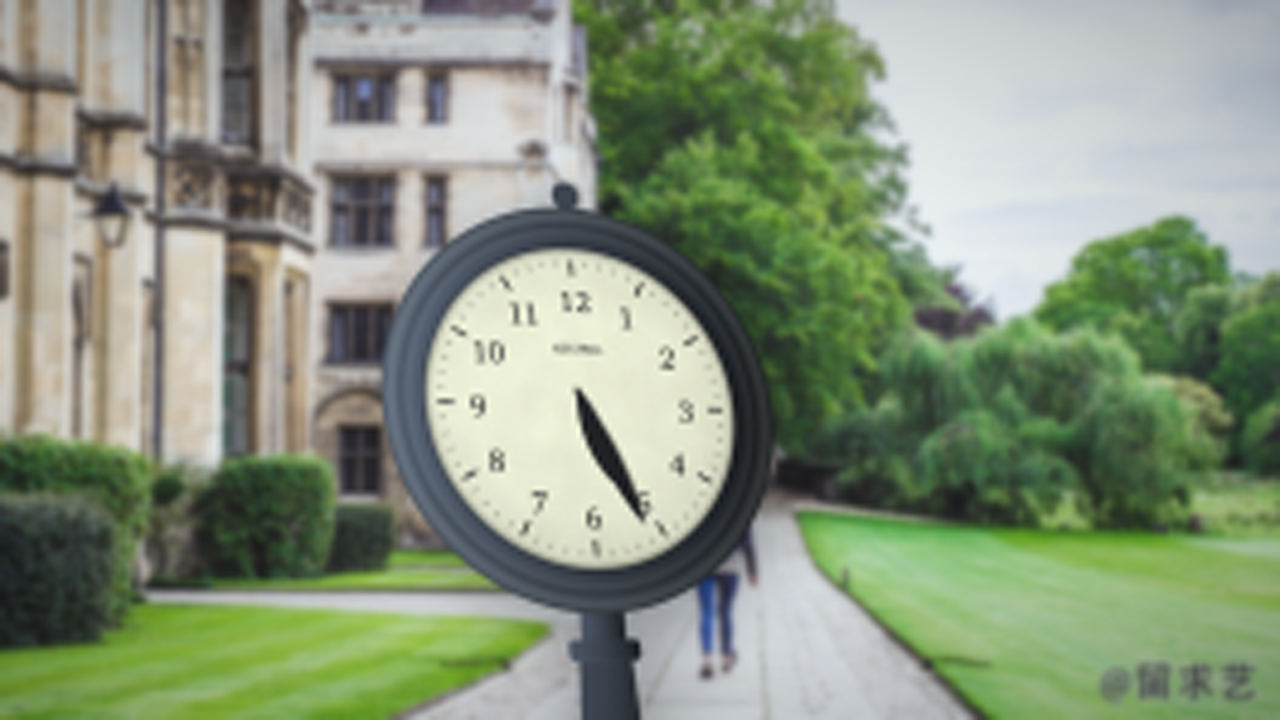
5h26
